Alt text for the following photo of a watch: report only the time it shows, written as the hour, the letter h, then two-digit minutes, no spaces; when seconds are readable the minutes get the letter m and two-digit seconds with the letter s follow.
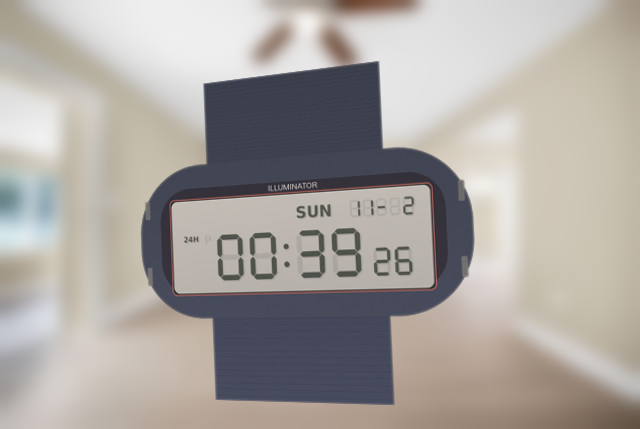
0h39m26s
